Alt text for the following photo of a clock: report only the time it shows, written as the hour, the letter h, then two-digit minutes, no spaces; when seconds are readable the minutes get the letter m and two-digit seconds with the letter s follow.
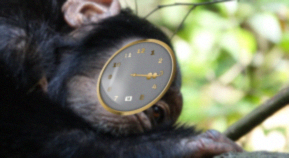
3h16
